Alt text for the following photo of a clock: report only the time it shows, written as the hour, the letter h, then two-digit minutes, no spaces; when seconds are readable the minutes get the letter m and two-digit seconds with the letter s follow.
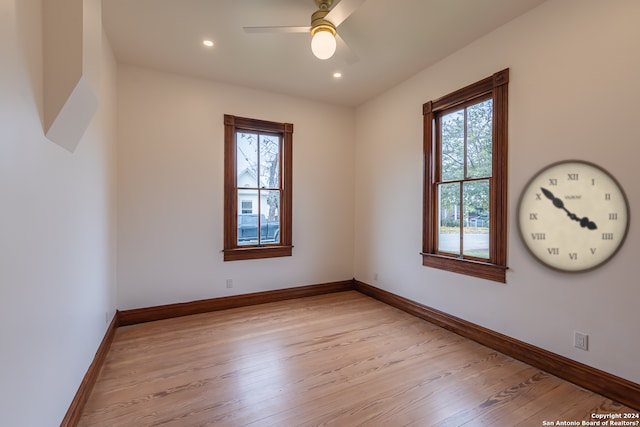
3h52
